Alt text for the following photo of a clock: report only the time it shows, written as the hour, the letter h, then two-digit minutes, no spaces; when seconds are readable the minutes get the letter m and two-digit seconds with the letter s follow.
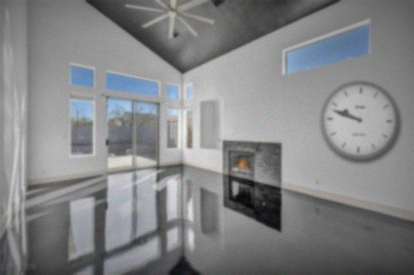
9h48
